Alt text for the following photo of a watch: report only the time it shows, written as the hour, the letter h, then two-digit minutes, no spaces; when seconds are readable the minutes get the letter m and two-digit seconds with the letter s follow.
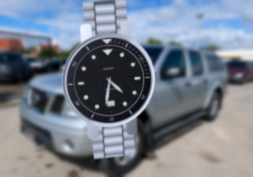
4h32
